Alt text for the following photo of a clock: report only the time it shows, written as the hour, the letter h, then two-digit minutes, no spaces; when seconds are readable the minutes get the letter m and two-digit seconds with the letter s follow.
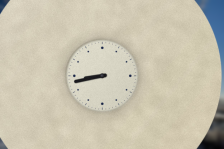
8h43
